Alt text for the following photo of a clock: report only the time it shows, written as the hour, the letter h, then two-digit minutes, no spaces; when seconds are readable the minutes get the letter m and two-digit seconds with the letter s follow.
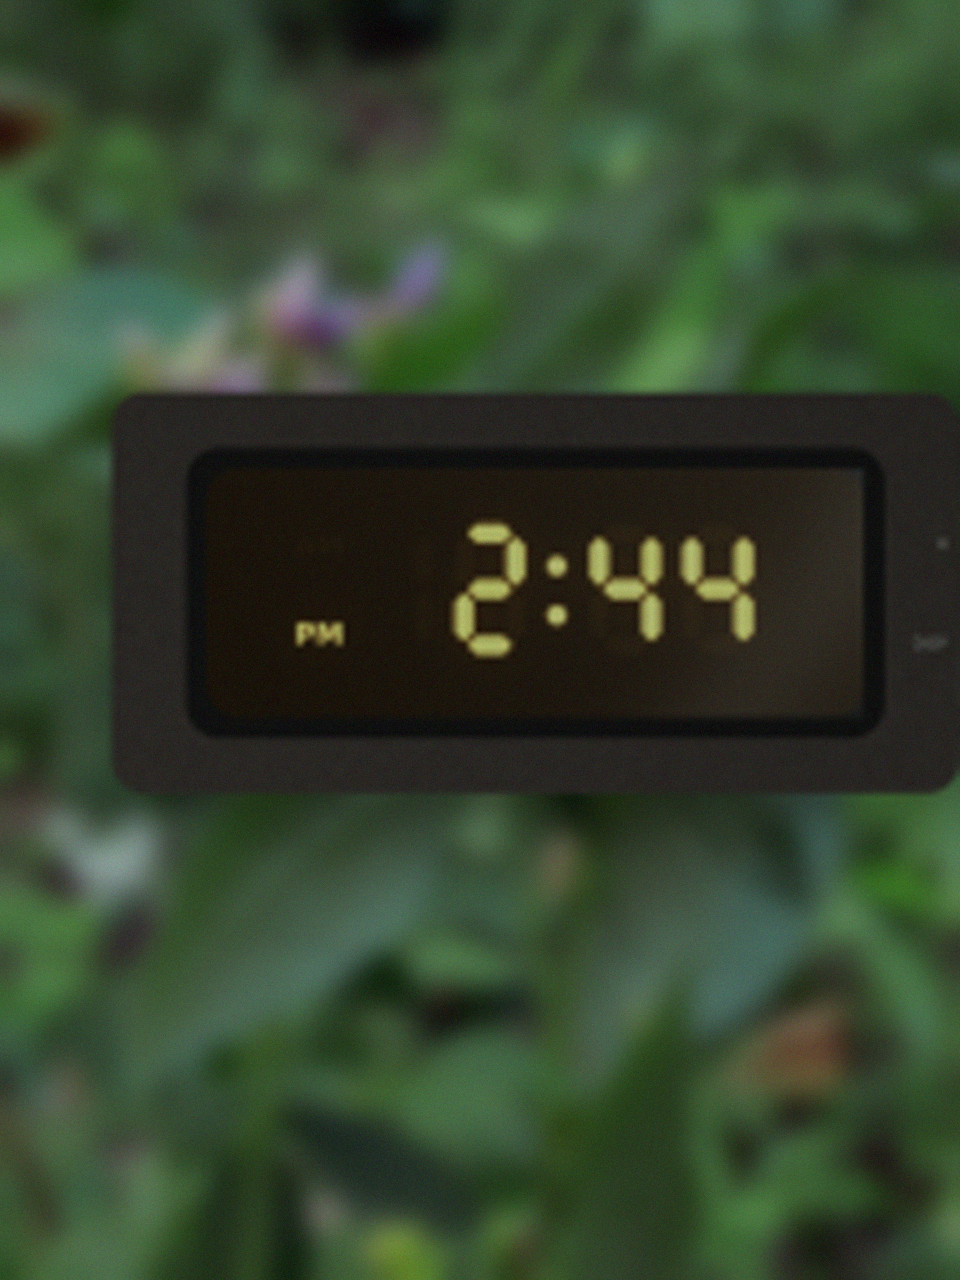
2h44
